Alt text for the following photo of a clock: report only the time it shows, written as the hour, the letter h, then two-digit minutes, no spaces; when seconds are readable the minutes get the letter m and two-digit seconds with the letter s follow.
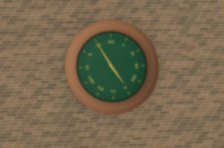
4h55
